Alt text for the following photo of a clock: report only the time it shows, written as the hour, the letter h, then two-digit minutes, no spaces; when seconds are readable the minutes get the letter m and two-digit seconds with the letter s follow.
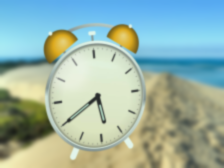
5h40
